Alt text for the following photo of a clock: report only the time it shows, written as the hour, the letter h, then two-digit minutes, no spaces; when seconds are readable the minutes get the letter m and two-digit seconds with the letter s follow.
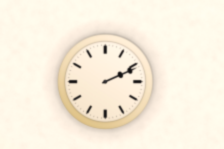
2h11
